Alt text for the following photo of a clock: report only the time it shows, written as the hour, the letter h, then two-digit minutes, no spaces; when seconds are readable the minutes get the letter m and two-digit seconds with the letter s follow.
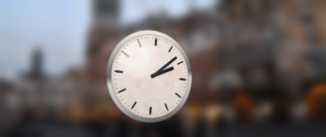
2h08
